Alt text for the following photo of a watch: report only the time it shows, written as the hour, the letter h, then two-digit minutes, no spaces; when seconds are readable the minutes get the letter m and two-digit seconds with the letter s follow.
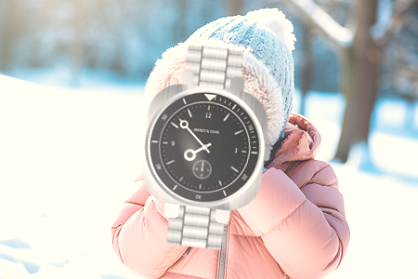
7h52
